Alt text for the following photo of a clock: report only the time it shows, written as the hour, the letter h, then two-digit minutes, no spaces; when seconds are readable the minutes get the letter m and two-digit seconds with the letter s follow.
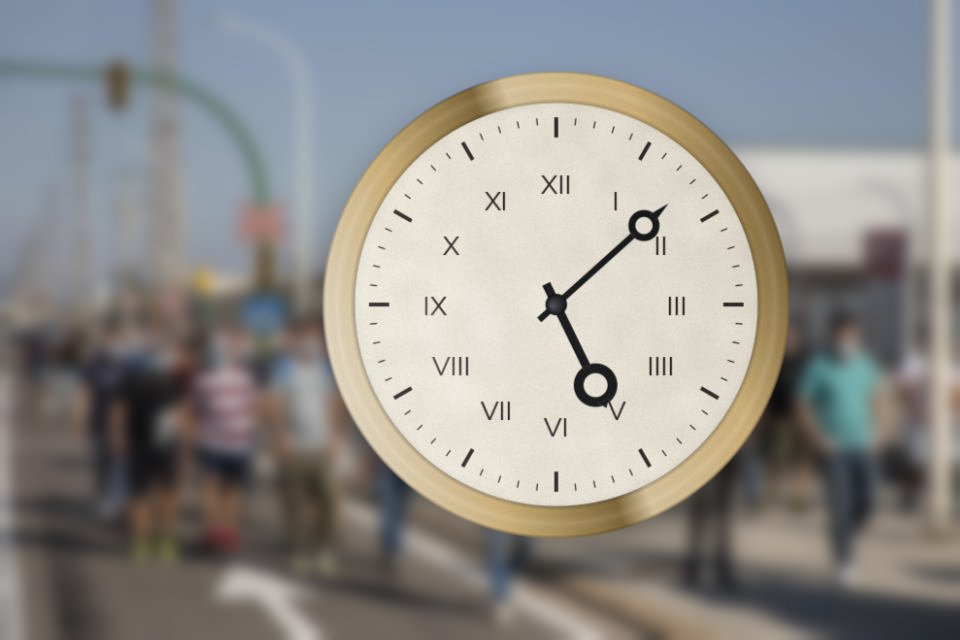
5h08
